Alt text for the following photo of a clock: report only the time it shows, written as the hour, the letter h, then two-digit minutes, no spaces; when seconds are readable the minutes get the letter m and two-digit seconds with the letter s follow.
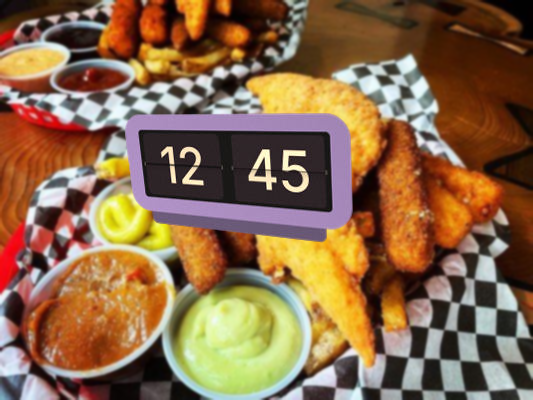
12h45
